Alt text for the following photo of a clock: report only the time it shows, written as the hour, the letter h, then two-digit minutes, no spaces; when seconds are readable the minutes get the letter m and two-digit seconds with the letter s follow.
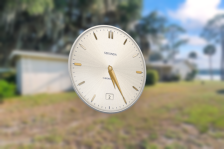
5h25
